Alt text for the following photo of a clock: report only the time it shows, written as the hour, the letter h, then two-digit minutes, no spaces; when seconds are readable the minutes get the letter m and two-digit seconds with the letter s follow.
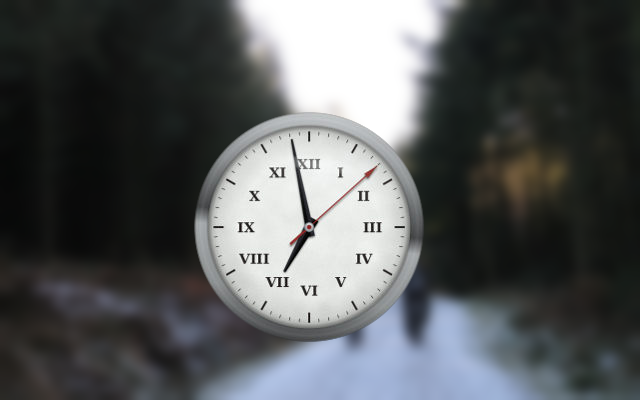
6h58m08s
